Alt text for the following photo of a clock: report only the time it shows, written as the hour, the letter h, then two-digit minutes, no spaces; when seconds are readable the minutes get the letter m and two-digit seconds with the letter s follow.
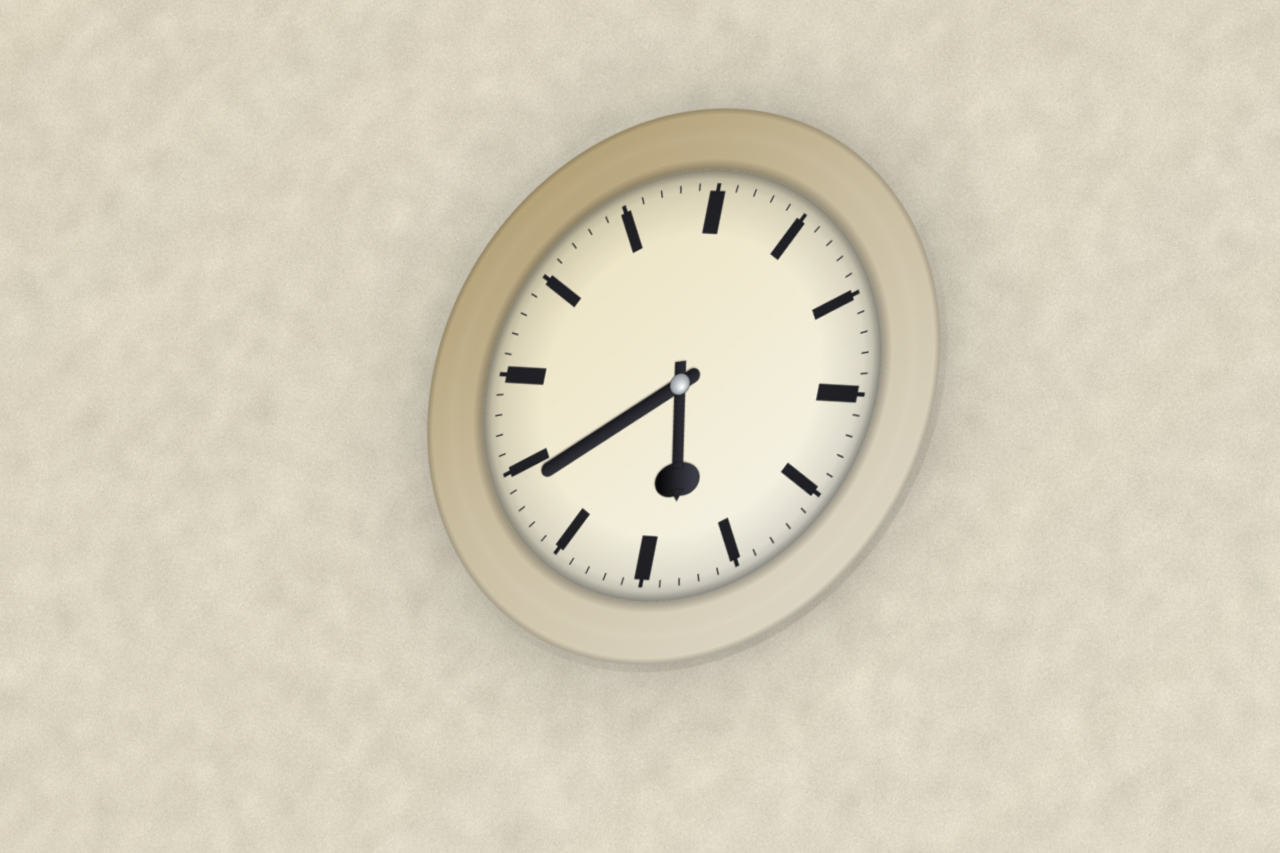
5h39
